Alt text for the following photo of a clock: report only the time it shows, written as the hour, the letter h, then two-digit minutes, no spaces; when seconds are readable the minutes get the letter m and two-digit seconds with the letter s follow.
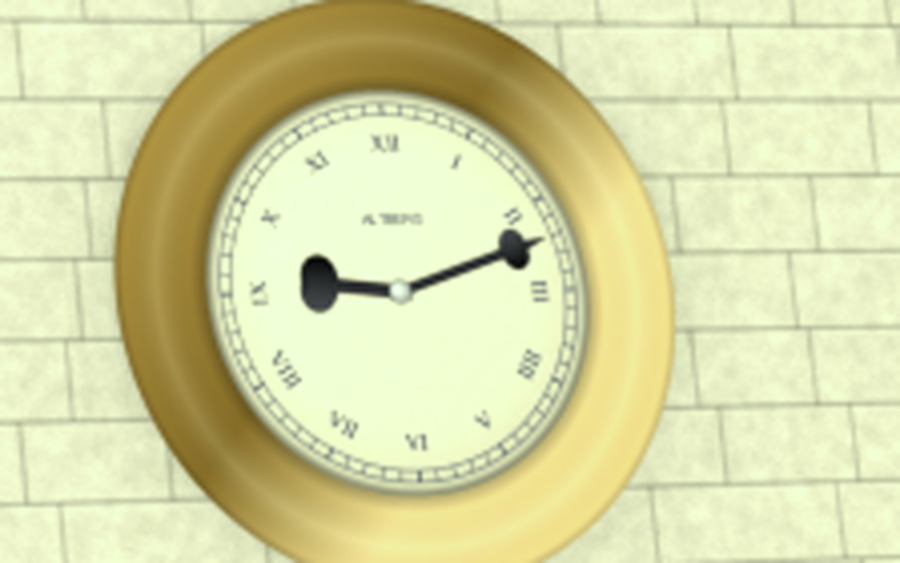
9h12
